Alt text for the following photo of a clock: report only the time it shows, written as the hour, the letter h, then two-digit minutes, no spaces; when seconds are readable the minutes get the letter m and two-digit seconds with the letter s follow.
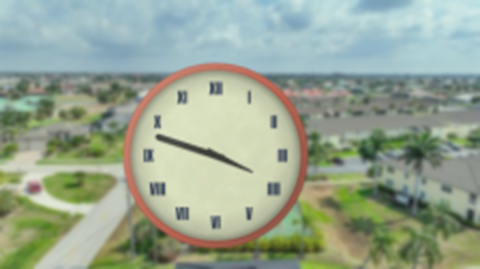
3h48
